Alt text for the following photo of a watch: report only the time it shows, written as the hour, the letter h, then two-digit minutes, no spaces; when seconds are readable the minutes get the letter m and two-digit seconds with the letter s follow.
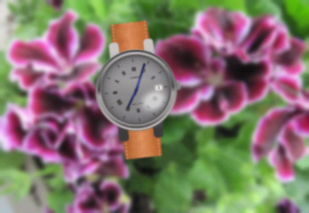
7h04
